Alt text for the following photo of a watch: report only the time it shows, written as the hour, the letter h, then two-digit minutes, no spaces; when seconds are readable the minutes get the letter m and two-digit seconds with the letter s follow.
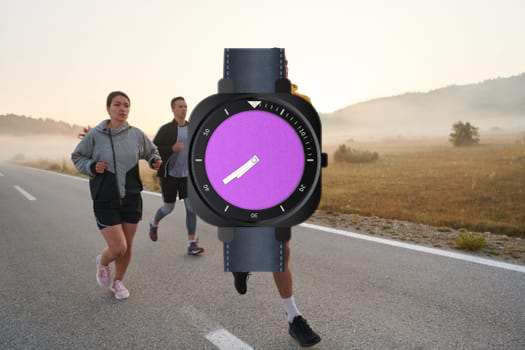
7h39
